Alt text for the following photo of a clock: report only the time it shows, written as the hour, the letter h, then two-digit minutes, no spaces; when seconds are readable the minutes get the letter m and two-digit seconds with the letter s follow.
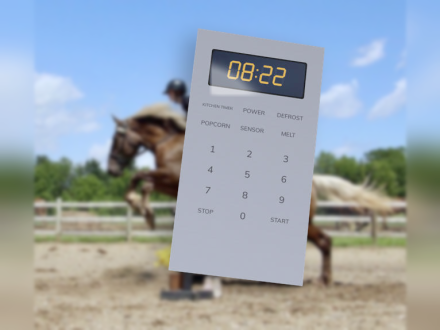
8h22
